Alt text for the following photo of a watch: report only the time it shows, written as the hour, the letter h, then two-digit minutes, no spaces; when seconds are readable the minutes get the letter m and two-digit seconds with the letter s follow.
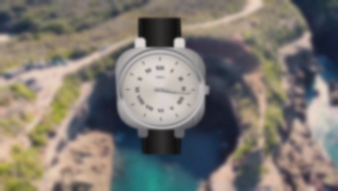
3h16
